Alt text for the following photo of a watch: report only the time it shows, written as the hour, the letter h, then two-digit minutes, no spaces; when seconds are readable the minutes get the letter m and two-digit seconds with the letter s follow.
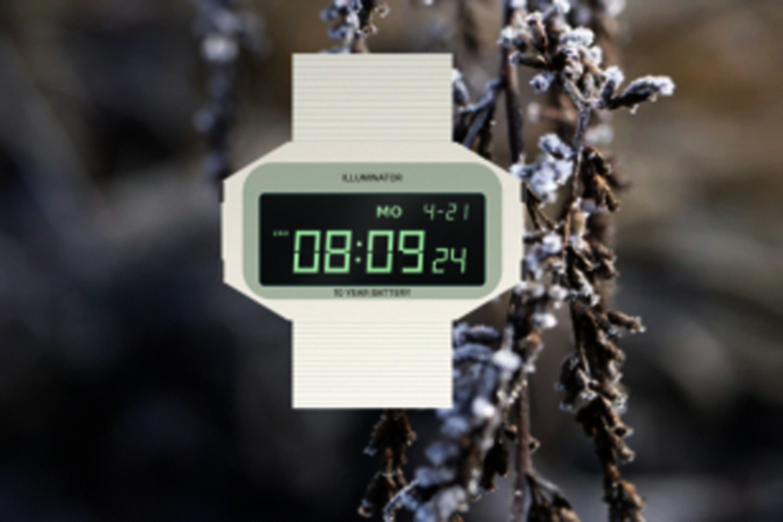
8h09m24s
